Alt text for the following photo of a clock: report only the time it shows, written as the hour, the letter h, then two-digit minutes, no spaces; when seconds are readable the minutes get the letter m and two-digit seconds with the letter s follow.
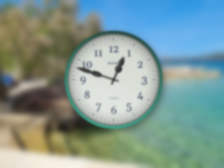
12h48
